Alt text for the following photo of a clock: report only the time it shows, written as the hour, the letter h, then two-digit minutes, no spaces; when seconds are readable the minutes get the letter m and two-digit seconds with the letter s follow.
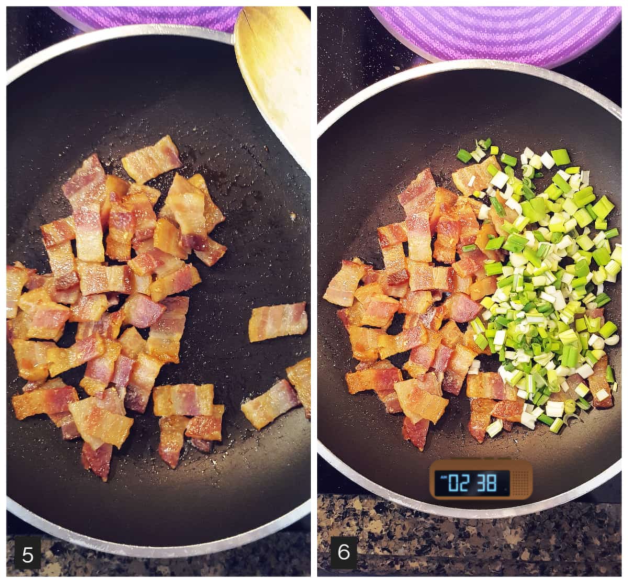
2h38
